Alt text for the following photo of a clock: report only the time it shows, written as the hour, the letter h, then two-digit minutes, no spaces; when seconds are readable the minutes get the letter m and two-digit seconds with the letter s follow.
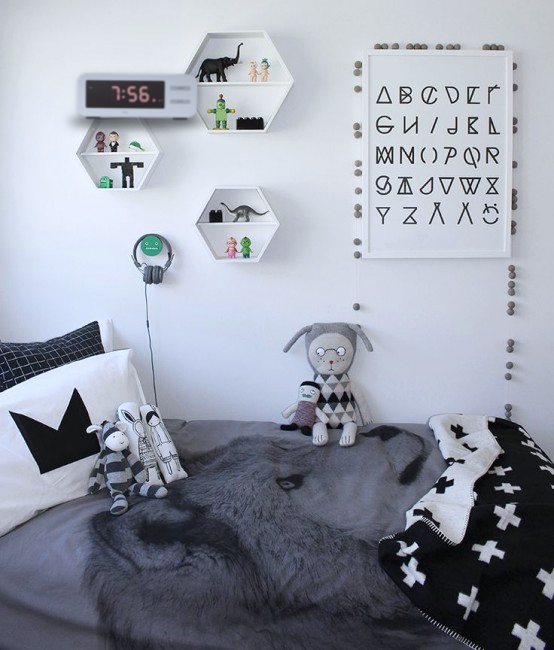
7h56
